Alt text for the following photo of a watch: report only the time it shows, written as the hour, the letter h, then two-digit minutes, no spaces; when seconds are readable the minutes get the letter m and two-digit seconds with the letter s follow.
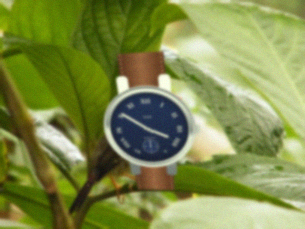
3h51
